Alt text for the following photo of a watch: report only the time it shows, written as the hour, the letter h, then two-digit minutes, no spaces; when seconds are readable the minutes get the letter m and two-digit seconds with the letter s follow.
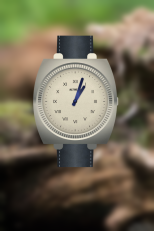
1h03
